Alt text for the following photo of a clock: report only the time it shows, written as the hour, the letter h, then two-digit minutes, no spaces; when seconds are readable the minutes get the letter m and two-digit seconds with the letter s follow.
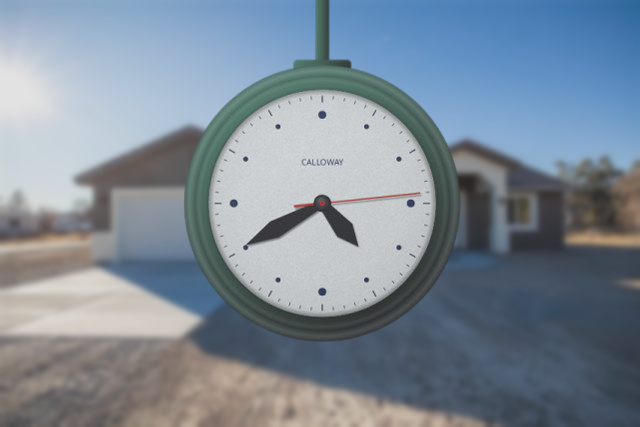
4h40m14s
